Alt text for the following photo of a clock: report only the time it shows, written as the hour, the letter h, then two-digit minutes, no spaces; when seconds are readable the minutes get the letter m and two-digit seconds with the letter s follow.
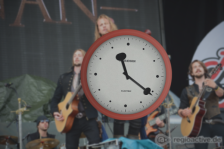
11h21
